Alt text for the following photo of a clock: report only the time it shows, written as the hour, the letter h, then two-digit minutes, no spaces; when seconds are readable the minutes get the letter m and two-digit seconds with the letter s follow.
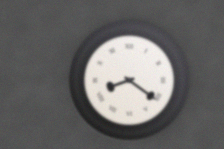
8h21
